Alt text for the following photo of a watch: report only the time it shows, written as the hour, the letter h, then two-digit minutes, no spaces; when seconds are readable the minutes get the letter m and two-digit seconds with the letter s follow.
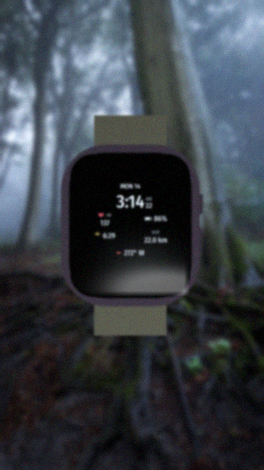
3h14
